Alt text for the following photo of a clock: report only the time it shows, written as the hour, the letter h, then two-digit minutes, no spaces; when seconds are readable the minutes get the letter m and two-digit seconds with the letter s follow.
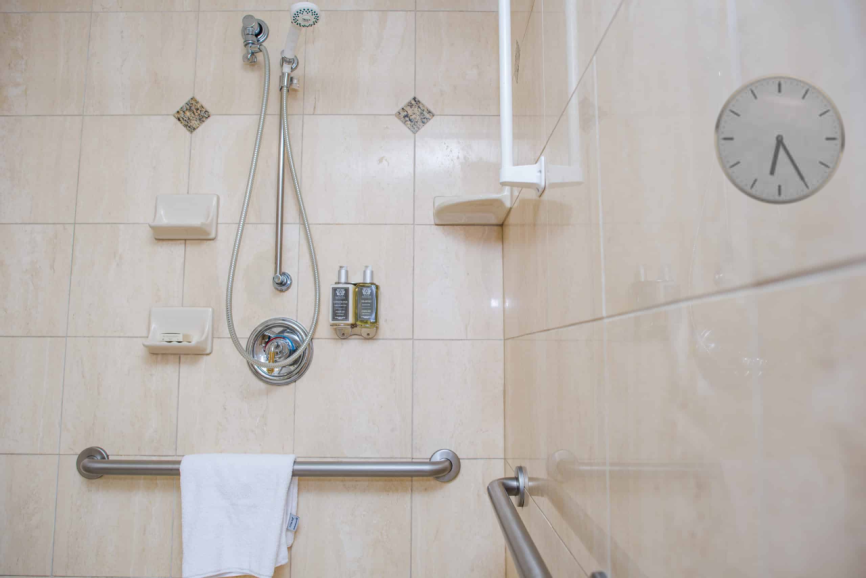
6h25
